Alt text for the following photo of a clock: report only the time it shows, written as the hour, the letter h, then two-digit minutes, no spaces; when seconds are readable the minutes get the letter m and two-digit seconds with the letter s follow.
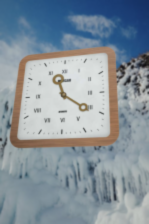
11h21
